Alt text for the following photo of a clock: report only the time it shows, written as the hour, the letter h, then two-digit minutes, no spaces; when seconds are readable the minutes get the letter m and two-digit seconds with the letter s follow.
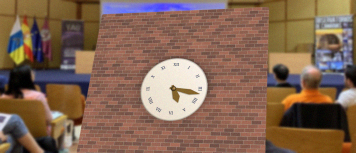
5h17
